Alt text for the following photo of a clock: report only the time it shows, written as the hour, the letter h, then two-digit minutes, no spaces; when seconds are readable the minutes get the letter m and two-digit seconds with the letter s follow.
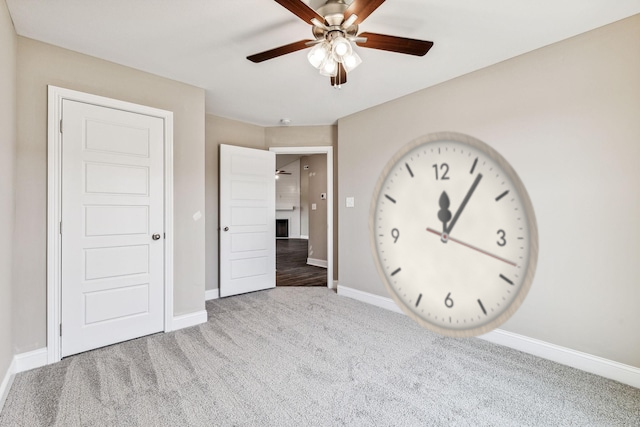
12h06m18s
